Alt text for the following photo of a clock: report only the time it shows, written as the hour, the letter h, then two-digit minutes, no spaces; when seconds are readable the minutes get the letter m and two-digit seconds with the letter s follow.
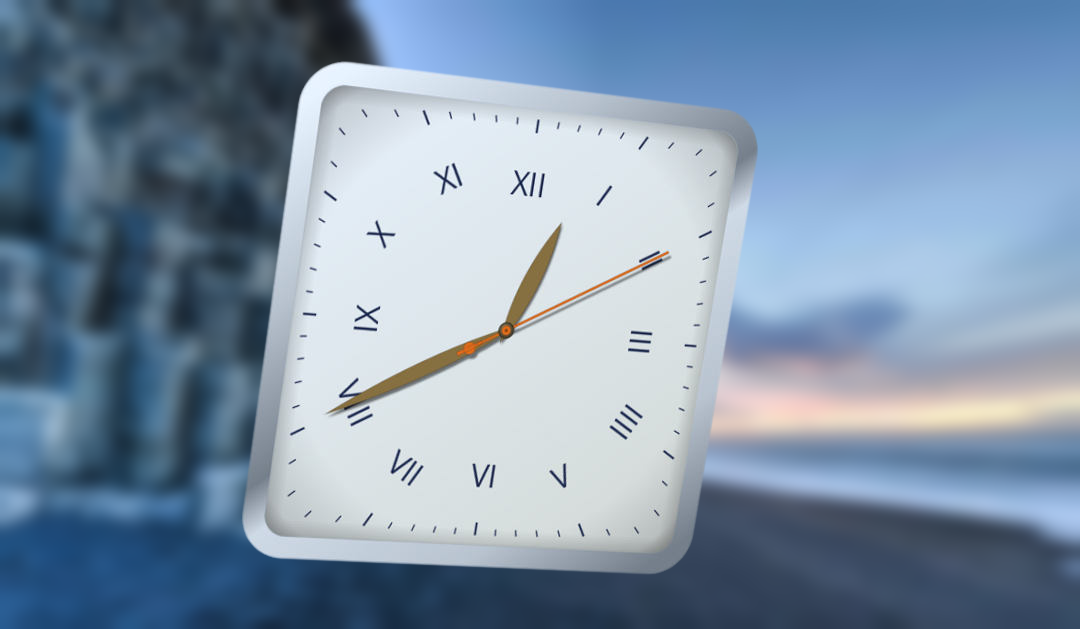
12h40m10s
